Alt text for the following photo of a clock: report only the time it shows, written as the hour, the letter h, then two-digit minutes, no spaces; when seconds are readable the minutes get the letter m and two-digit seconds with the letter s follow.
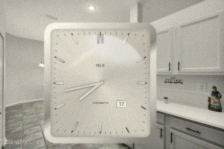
7h43
